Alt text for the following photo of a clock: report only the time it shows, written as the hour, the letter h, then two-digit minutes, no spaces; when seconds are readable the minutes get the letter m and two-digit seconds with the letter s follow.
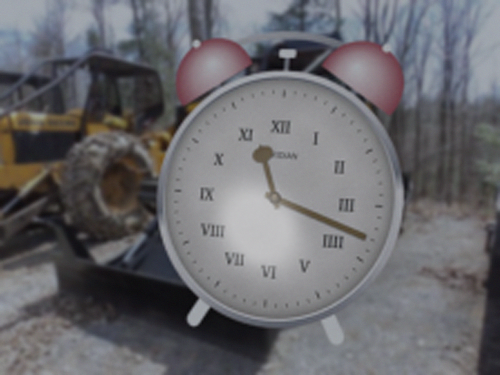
11h18
